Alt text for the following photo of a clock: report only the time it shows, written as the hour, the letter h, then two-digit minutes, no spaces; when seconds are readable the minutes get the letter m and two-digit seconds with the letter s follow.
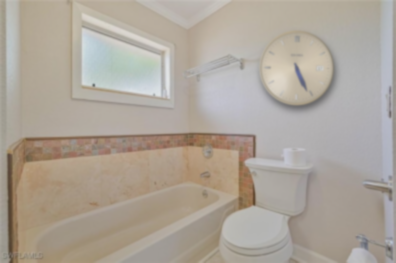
5h26
